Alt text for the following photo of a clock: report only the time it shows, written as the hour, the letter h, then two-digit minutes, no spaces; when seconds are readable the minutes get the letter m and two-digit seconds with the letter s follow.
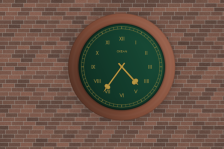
4h36
